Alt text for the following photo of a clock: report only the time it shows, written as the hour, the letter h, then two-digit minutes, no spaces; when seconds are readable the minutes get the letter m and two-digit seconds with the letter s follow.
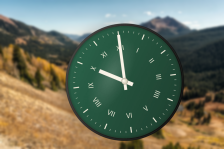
10h00
